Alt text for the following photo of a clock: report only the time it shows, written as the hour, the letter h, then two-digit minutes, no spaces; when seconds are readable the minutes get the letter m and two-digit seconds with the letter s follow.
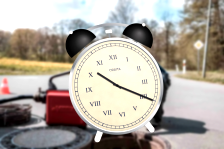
10h20
